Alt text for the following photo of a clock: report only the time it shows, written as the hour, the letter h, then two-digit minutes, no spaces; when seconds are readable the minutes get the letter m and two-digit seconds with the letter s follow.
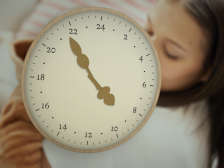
8h54
